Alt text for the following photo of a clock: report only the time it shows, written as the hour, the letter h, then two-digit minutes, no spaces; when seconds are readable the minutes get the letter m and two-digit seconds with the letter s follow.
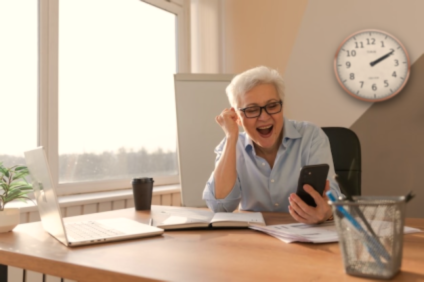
2h10
